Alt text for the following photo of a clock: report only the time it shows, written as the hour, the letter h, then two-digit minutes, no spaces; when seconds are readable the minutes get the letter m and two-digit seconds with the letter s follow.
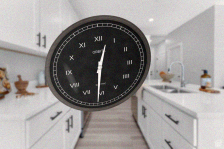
12h31
